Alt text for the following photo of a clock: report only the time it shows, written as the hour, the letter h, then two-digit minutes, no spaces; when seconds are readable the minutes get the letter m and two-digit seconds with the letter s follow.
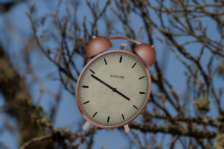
3h49
